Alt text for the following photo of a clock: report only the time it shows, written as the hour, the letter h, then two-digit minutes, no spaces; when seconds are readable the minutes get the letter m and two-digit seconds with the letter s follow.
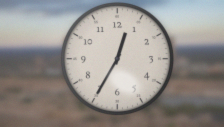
12h35
